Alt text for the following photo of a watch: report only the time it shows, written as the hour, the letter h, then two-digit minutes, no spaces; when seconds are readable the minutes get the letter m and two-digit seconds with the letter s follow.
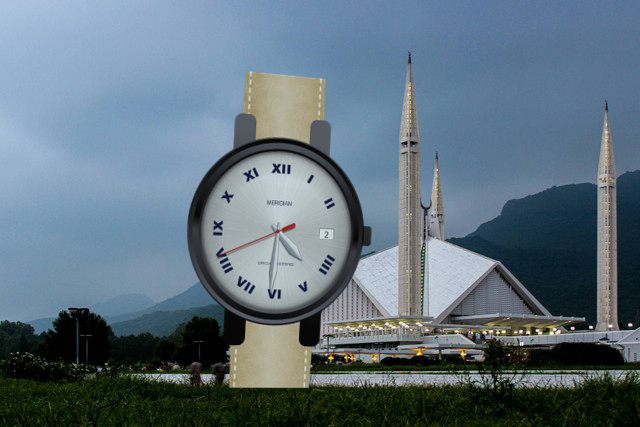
4h30m41s
